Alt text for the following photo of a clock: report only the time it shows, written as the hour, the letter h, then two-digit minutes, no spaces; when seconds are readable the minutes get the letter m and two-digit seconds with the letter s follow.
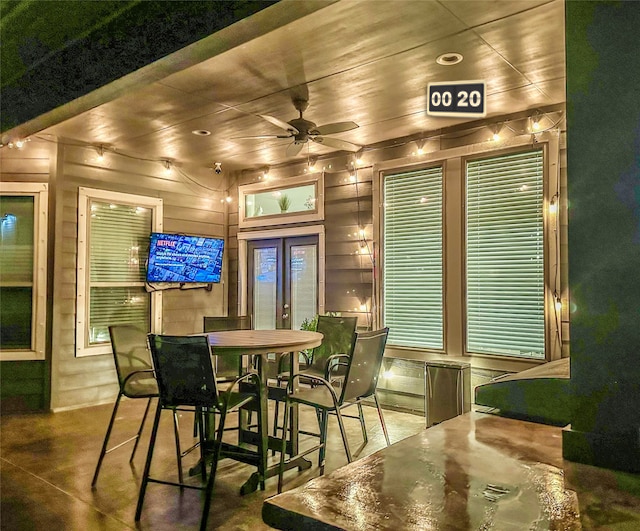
0h20
